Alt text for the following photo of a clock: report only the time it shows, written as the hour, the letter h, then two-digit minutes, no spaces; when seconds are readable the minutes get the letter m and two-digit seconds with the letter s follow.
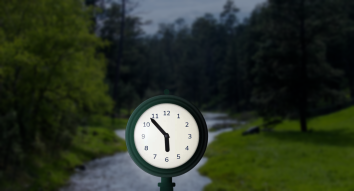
5h53
